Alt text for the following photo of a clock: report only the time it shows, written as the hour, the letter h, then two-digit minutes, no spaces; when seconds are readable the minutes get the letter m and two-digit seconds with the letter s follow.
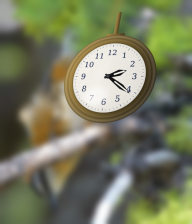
2h21
